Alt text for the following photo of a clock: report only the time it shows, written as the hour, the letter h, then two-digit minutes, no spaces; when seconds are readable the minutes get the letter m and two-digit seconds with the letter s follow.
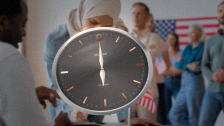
6h00
